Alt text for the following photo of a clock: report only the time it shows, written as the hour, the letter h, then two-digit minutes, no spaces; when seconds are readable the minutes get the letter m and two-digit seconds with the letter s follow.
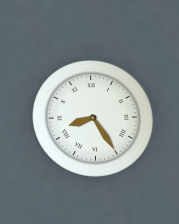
8h25
